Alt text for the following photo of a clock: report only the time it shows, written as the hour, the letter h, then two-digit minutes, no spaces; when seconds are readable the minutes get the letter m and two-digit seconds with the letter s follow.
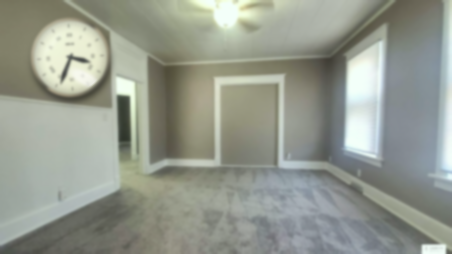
3h34
